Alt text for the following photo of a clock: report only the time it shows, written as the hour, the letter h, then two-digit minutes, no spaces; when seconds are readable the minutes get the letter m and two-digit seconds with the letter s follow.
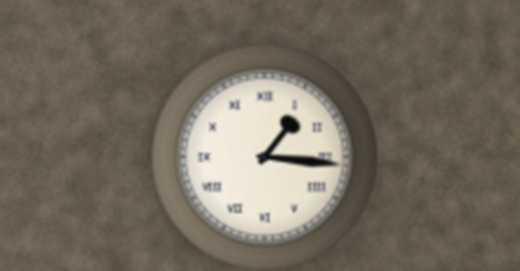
1h16
